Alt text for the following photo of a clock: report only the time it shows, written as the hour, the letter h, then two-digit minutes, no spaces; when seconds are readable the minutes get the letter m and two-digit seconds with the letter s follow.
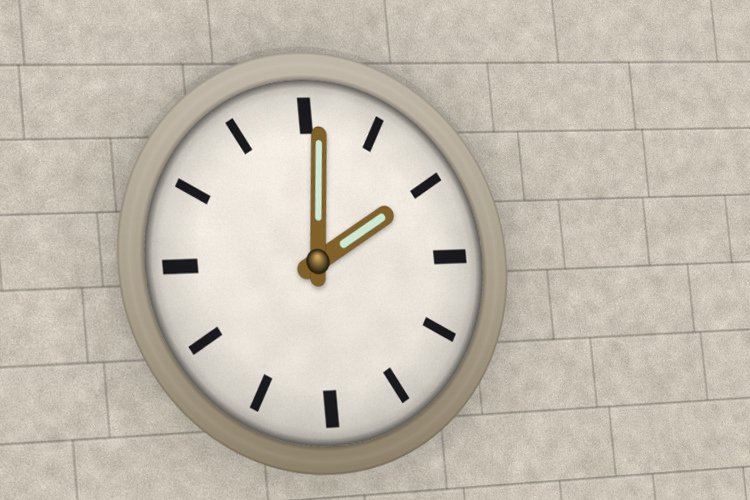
2h01
